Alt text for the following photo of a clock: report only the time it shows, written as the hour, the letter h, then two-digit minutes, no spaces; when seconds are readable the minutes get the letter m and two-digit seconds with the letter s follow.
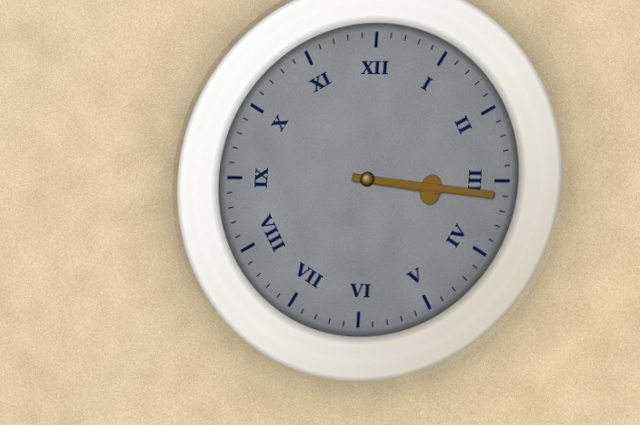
3h16
